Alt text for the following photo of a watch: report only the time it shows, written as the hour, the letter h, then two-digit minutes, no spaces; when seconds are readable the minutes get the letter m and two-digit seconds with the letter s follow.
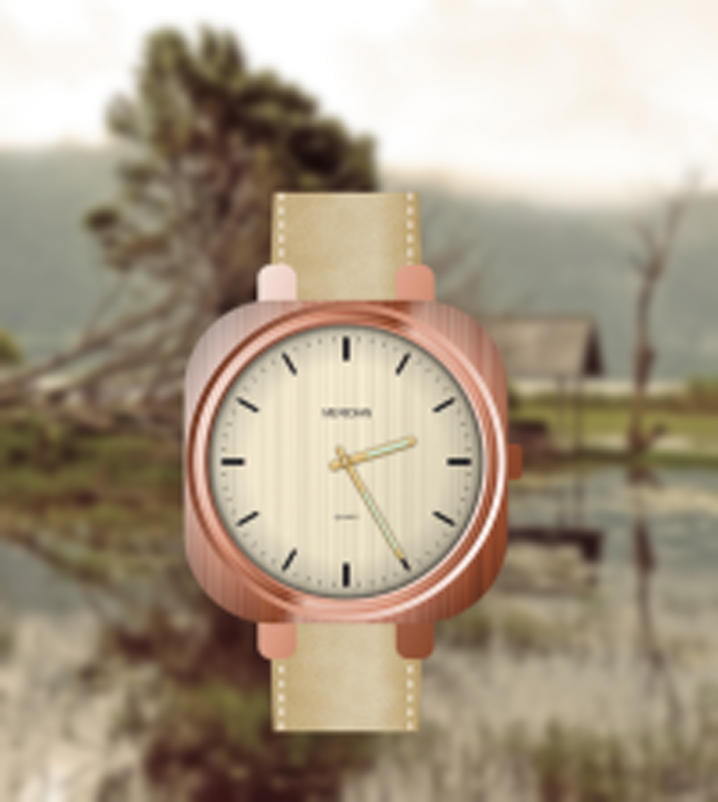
2h25
